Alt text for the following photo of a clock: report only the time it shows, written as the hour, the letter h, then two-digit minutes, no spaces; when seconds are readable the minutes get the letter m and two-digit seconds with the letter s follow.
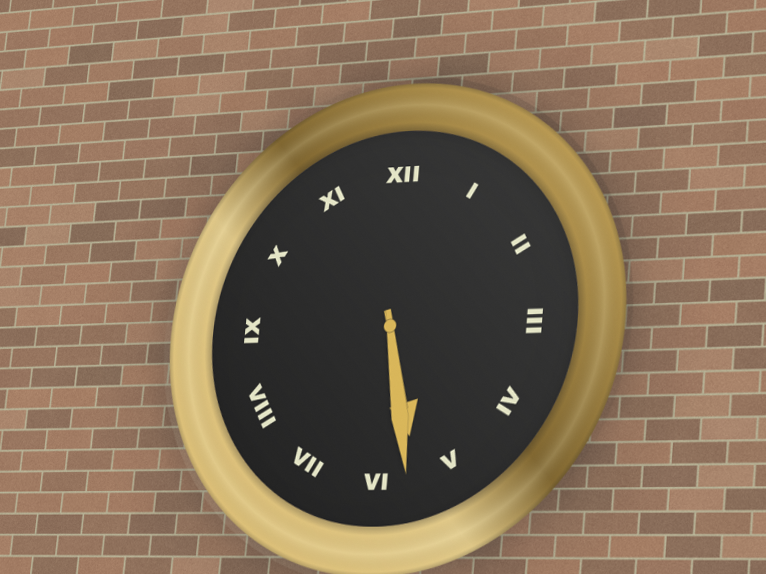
5h28
